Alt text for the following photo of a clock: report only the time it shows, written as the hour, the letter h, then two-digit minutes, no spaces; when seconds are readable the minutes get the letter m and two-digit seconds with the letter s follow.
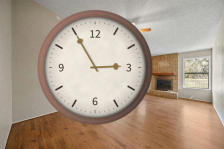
2h55
